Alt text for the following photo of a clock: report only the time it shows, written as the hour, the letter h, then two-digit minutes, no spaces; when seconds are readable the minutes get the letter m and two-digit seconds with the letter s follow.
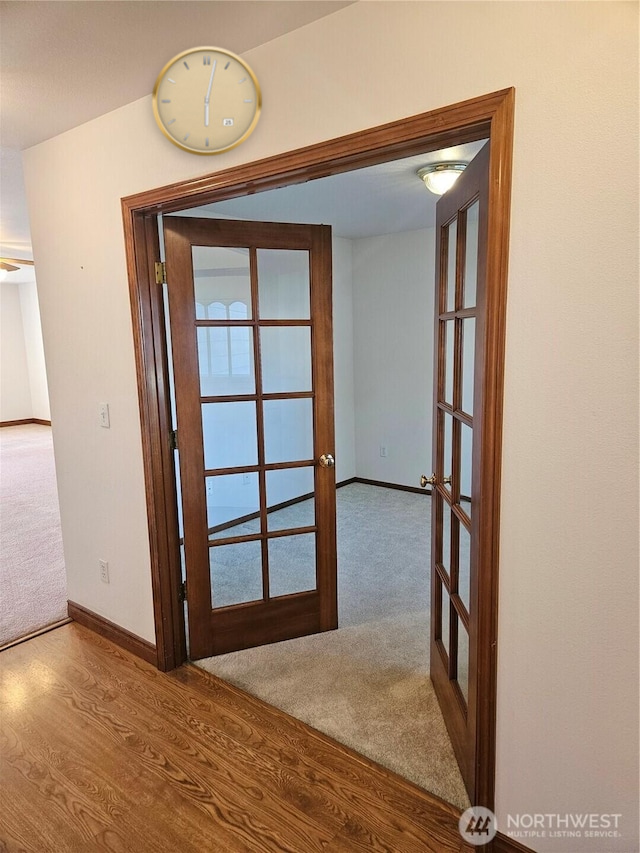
6h02
